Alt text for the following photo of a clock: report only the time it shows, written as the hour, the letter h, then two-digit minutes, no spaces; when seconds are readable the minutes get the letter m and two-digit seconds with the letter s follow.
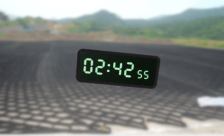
2h42m55s
